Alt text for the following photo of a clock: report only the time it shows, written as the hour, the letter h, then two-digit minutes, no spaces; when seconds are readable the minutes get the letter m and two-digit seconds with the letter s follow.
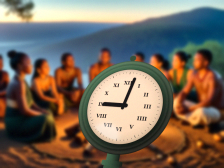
9h02
